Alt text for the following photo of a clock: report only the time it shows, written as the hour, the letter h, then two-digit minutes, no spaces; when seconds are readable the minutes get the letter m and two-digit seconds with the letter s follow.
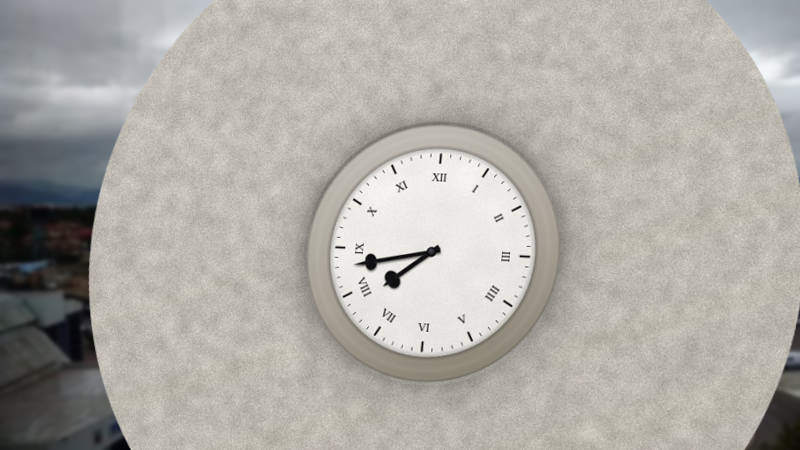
7h43
